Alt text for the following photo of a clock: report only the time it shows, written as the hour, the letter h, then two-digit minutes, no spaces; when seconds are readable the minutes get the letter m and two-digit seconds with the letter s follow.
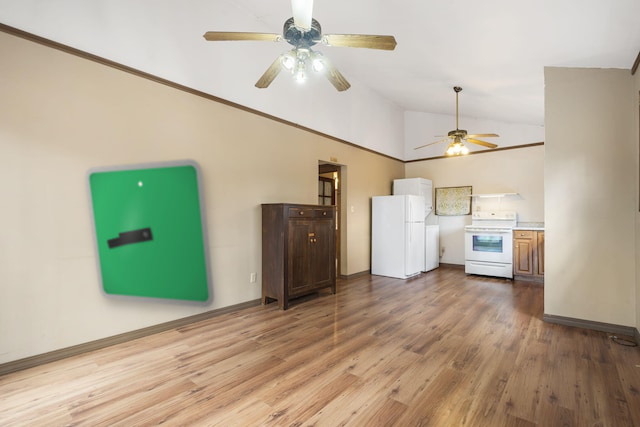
8h43
